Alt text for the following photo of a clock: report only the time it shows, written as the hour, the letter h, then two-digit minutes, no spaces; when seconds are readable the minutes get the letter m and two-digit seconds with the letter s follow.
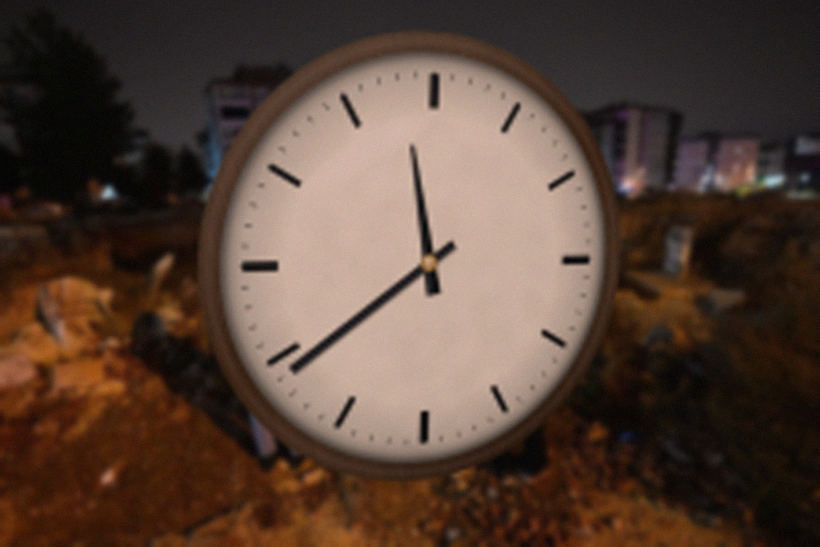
11h39
